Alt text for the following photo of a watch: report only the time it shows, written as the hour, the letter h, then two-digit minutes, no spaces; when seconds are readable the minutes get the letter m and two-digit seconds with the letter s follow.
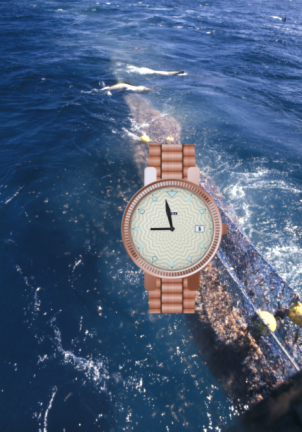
8h58
